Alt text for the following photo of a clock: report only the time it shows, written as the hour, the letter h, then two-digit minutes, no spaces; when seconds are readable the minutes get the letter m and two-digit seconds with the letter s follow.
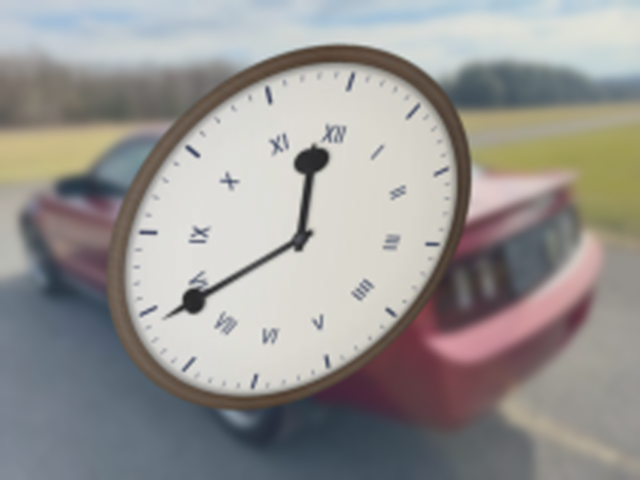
11h39
